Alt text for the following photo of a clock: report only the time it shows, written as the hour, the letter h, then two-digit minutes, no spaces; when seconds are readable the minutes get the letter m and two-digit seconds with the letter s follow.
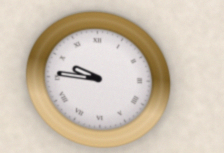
9h46
